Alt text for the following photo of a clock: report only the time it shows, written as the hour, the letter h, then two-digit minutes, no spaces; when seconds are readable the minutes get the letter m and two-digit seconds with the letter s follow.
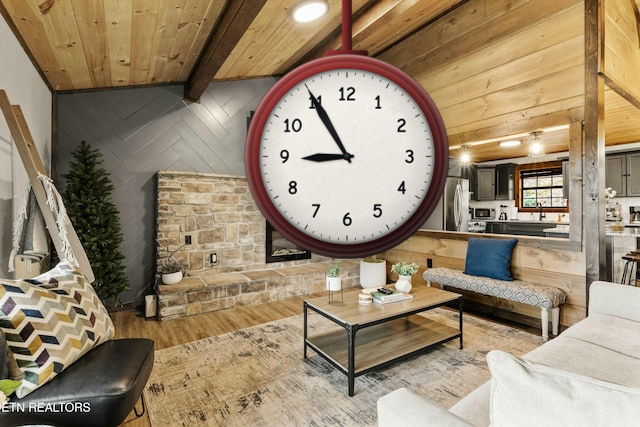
8h55
